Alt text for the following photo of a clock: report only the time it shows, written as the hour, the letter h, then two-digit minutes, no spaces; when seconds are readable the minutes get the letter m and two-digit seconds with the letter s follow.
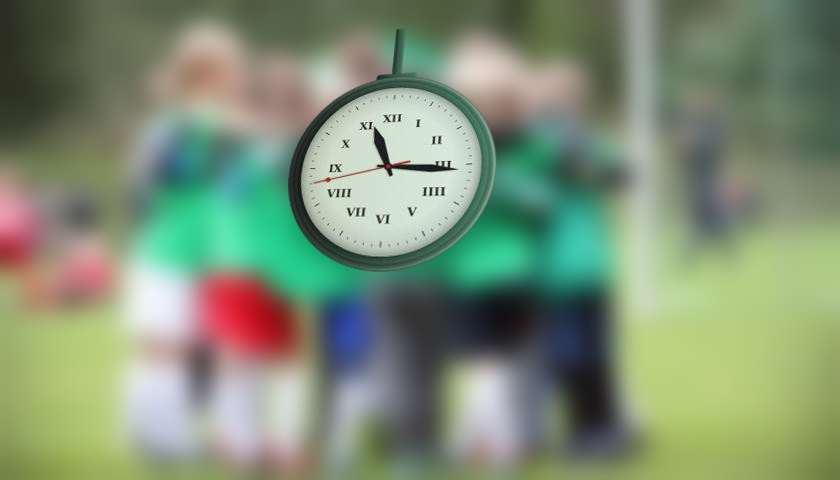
11h15m43s
